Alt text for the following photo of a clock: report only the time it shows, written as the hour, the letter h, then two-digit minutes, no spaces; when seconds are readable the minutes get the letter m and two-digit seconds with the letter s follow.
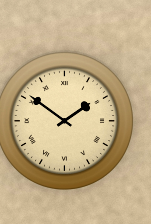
1h51
